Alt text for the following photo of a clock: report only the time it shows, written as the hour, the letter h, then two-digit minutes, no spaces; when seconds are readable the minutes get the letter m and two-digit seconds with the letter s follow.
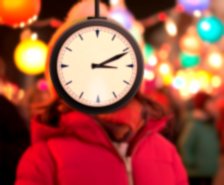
3h11
